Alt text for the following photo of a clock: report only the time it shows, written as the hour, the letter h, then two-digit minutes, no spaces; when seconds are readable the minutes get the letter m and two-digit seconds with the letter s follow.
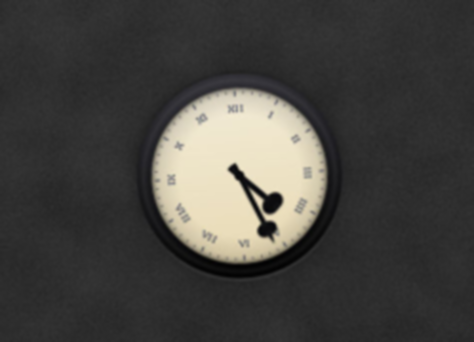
4h26
